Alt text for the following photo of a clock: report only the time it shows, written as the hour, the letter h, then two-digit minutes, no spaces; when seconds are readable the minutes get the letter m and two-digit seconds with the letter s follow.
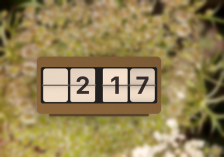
2h17
